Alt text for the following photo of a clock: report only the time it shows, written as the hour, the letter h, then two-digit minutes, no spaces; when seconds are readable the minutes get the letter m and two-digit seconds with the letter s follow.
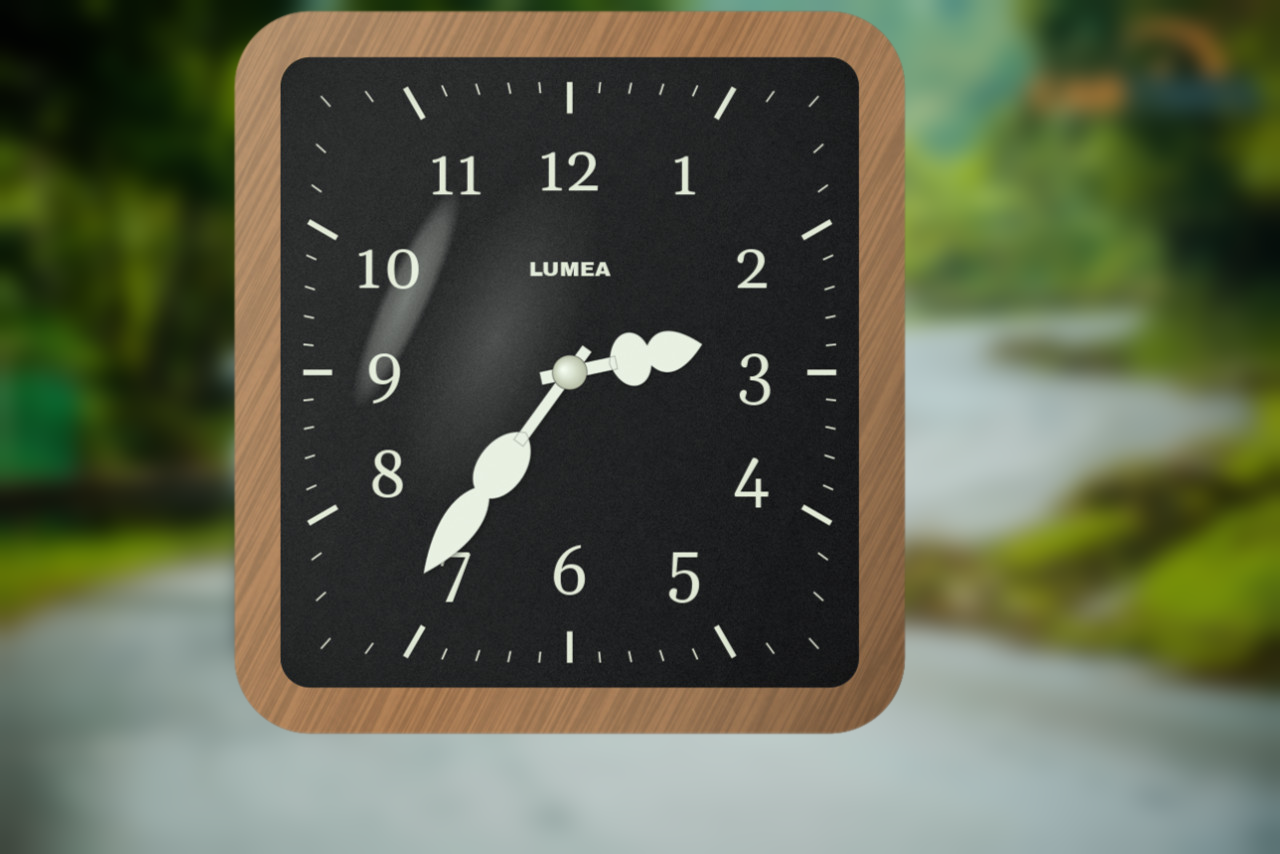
2h36
